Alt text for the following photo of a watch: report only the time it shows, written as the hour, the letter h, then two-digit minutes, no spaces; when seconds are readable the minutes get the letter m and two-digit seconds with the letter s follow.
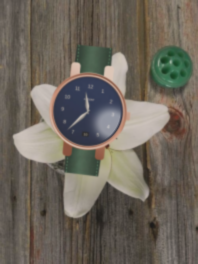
11h37
